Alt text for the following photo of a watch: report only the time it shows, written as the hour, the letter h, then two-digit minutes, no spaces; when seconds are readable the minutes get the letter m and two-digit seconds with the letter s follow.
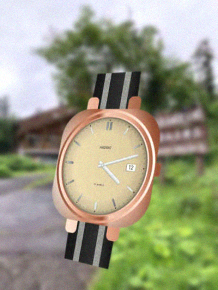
4h12
